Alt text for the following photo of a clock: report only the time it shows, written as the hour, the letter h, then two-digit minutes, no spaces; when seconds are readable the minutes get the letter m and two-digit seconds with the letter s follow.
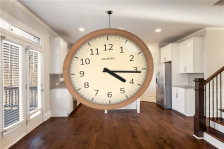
4h16
